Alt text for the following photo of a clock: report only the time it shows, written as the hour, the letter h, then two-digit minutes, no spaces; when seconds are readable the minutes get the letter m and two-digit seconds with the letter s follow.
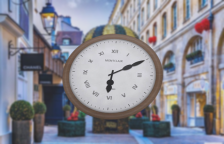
6h10
